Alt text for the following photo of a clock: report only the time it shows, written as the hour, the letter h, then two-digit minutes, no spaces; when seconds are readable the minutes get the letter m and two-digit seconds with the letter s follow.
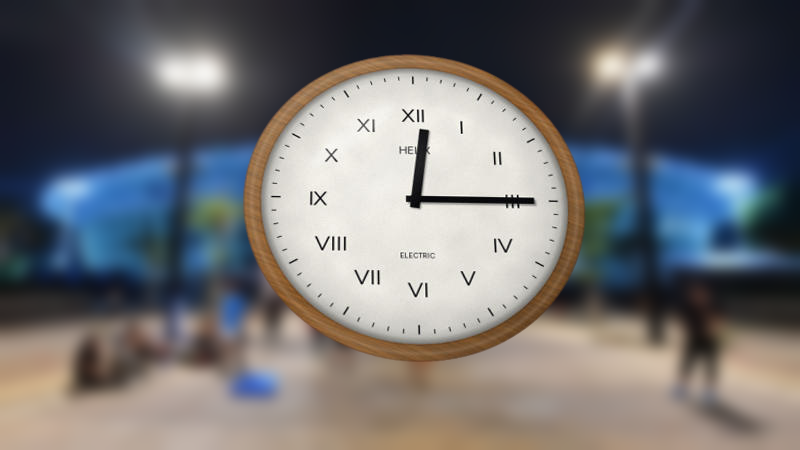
12h15
